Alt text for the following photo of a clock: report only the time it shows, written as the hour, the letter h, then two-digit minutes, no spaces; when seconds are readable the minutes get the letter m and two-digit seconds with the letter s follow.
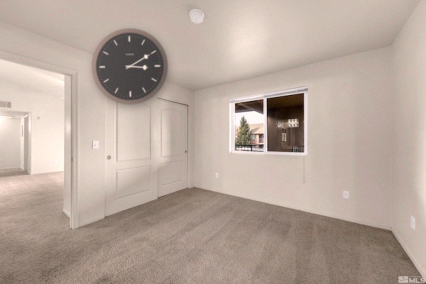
3h10
